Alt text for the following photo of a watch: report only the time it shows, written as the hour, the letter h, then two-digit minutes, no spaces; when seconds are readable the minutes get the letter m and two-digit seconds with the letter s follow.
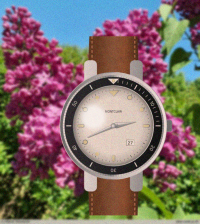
2h41
